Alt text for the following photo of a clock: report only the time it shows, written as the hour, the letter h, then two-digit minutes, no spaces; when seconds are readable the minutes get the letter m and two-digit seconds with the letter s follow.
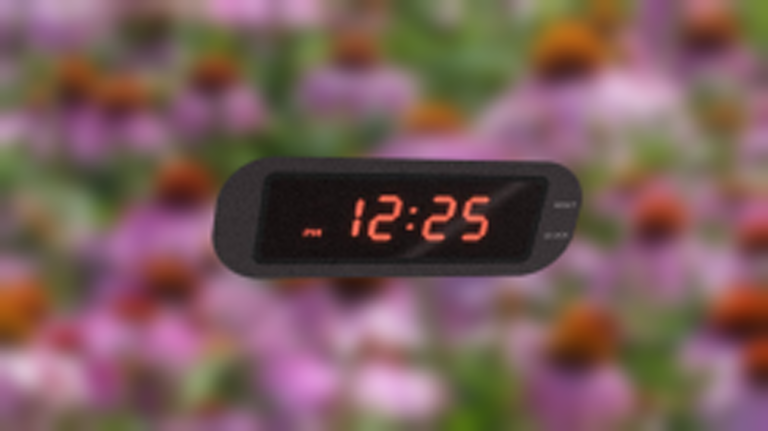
12h25
